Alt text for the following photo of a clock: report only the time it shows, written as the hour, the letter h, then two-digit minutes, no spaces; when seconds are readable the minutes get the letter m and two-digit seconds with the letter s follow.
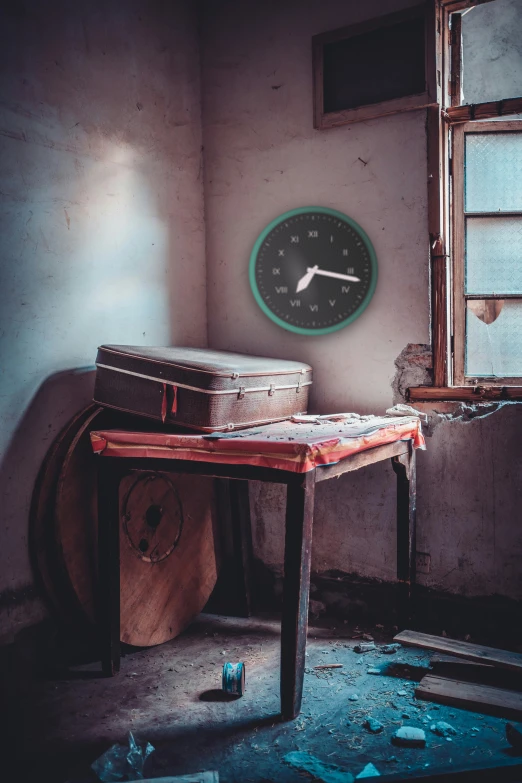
7h17
